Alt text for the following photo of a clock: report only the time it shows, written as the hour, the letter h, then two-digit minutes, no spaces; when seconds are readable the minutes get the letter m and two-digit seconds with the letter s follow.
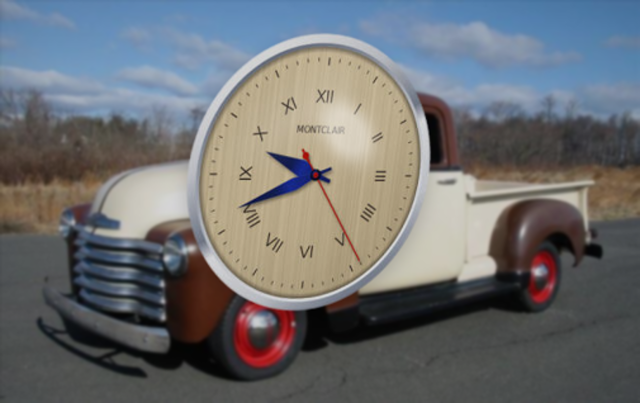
9h41m24s
